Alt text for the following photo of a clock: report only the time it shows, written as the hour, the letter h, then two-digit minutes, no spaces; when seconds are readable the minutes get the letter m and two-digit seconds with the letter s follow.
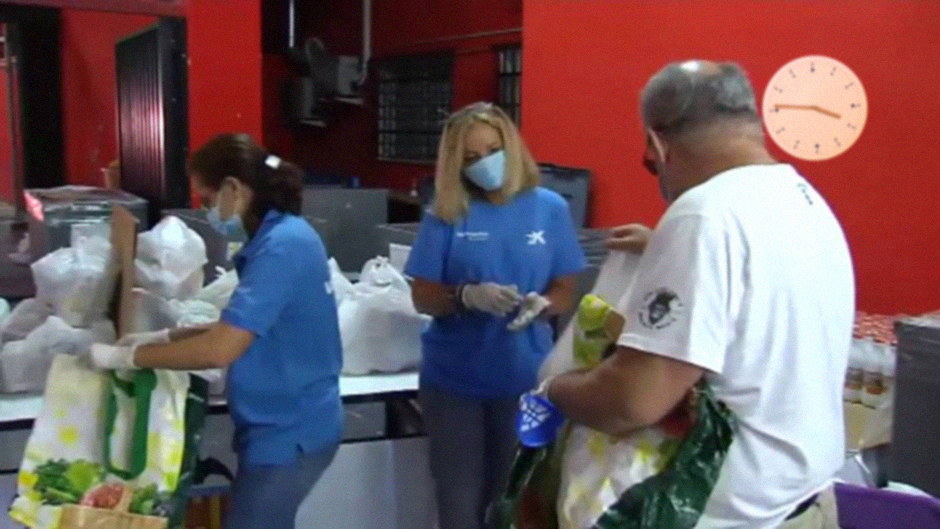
3h46
